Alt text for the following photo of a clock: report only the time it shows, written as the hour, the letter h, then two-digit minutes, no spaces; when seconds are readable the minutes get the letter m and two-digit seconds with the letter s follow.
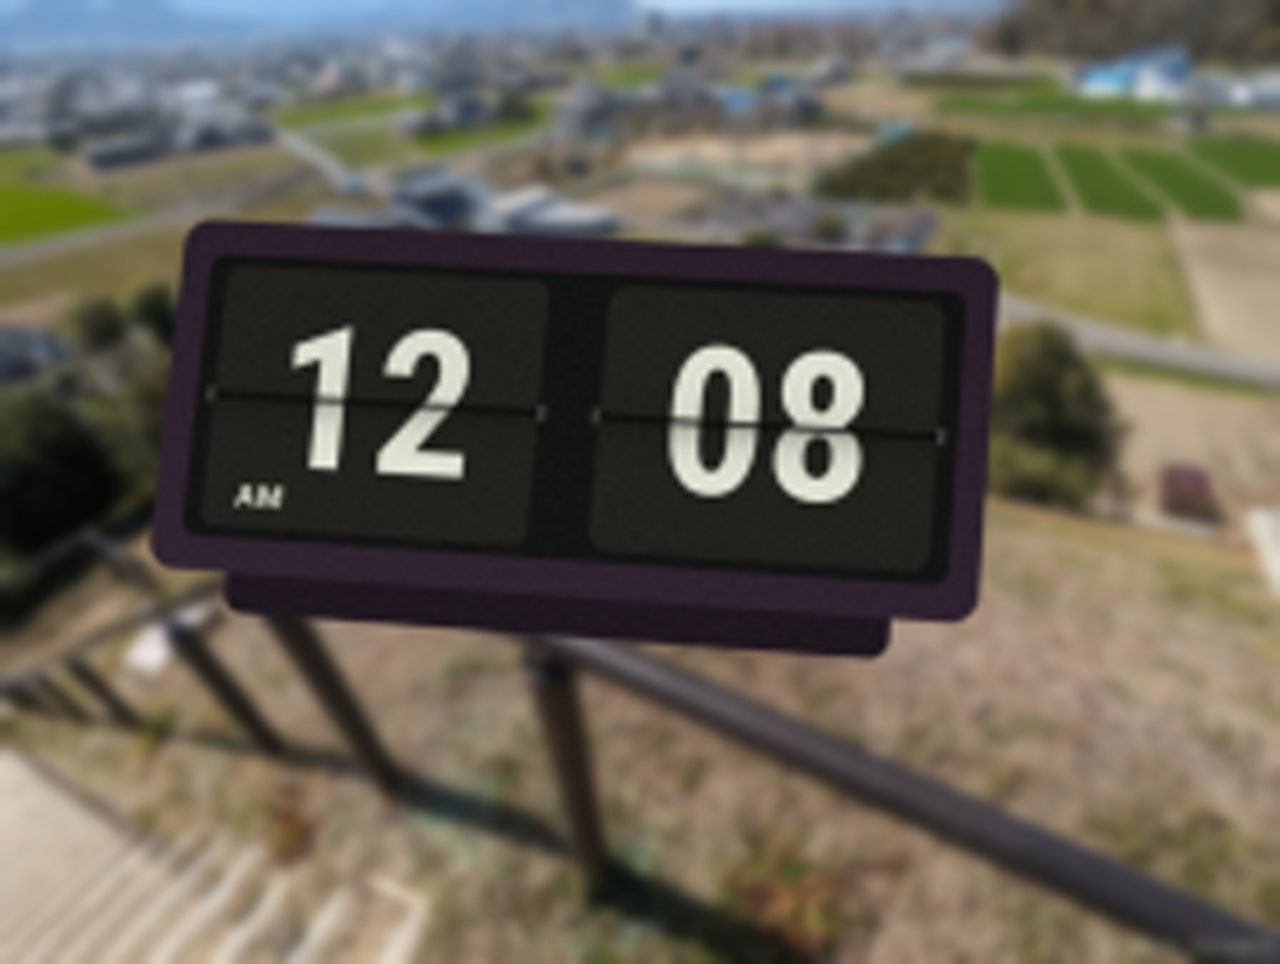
12h08
